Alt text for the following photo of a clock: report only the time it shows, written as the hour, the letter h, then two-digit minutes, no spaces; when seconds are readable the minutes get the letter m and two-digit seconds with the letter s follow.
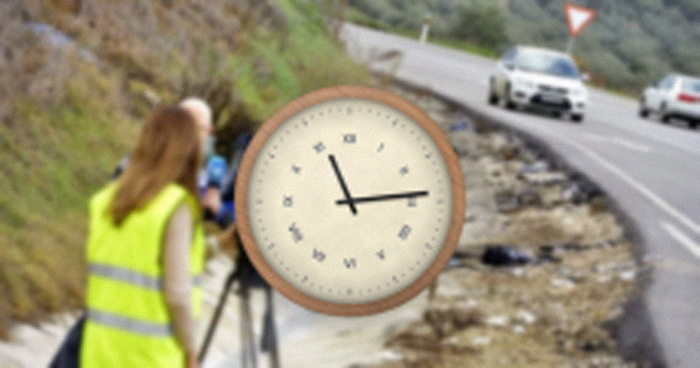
11h14
